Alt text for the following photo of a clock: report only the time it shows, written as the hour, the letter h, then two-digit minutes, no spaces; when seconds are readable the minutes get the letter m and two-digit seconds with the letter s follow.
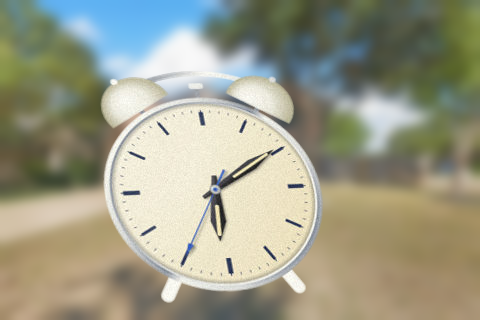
6h09m35s
